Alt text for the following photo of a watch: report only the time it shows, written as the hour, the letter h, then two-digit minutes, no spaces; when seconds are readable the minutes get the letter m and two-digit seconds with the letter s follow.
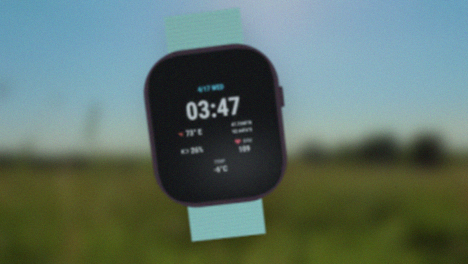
3h47
